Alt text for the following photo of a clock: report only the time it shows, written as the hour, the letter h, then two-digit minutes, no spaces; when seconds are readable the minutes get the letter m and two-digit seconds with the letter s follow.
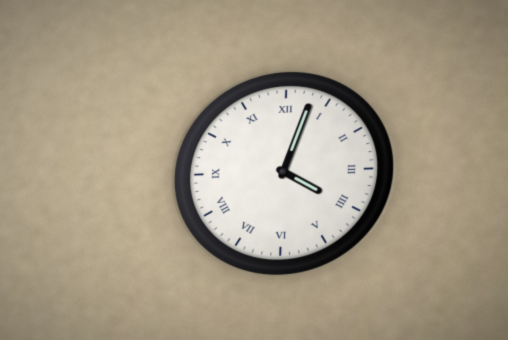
4h03
